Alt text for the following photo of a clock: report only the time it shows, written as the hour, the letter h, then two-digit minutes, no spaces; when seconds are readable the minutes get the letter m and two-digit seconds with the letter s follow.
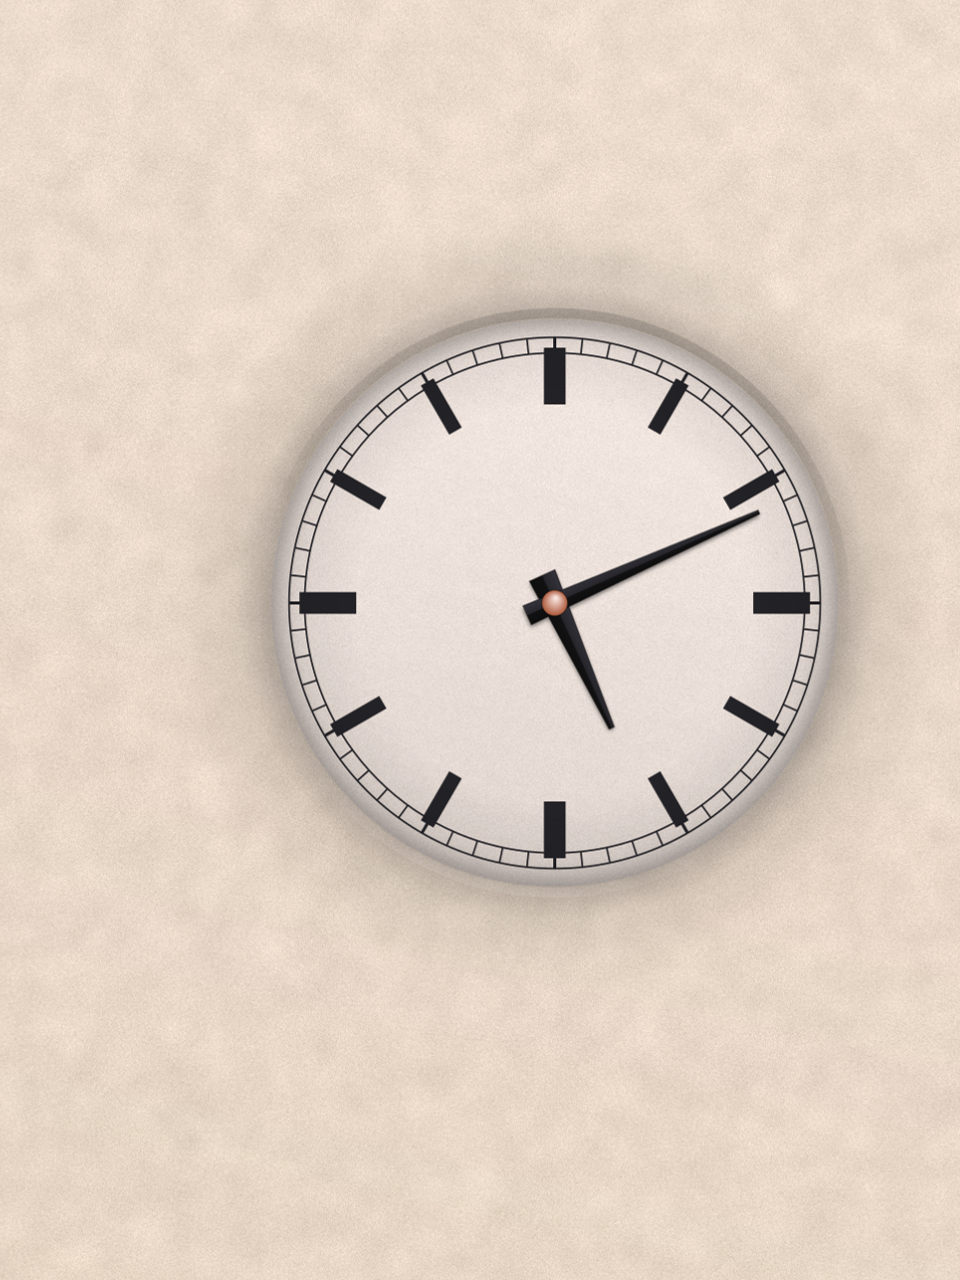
5h11
